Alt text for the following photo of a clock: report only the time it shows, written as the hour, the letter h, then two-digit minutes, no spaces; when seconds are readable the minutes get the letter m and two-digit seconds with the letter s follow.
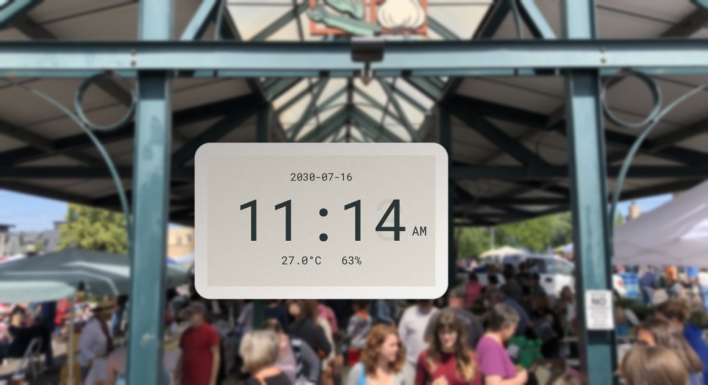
11h14
